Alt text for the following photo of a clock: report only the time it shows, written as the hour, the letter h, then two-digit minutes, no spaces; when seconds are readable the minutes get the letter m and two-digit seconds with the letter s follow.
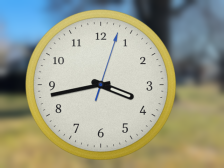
3h43m03s
